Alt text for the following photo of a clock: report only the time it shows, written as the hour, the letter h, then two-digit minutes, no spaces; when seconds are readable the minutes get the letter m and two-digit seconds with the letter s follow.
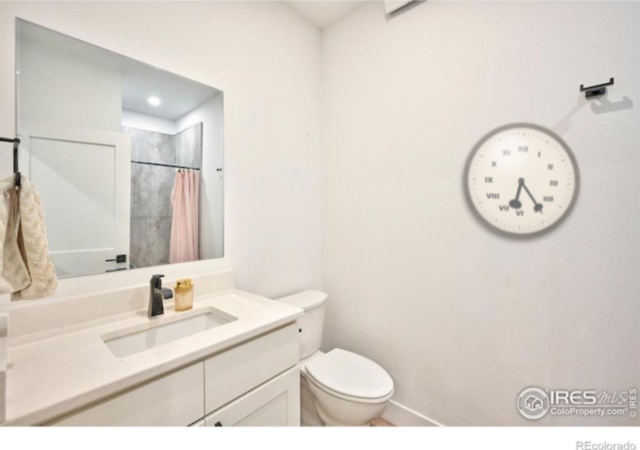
6h24
